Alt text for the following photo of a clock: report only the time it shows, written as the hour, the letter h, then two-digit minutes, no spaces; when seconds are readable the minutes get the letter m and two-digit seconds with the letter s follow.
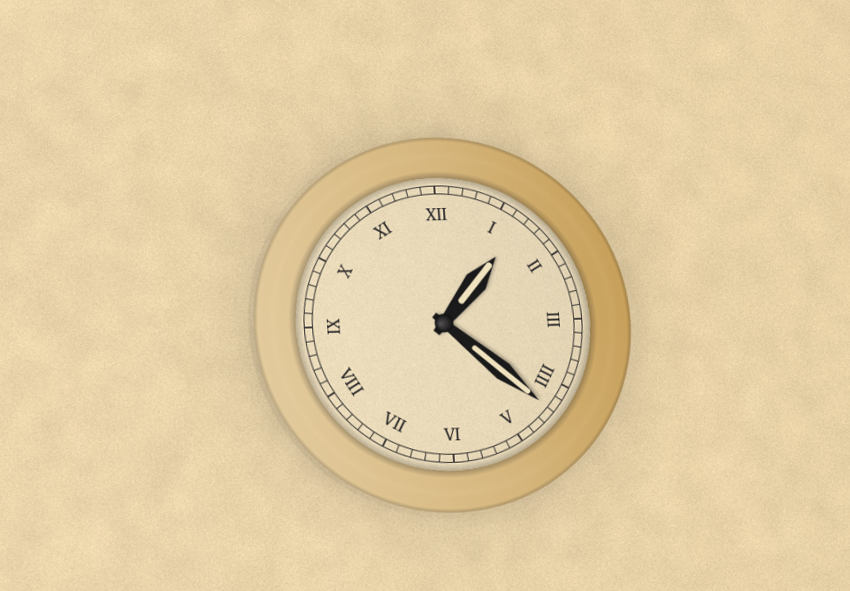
1h22
